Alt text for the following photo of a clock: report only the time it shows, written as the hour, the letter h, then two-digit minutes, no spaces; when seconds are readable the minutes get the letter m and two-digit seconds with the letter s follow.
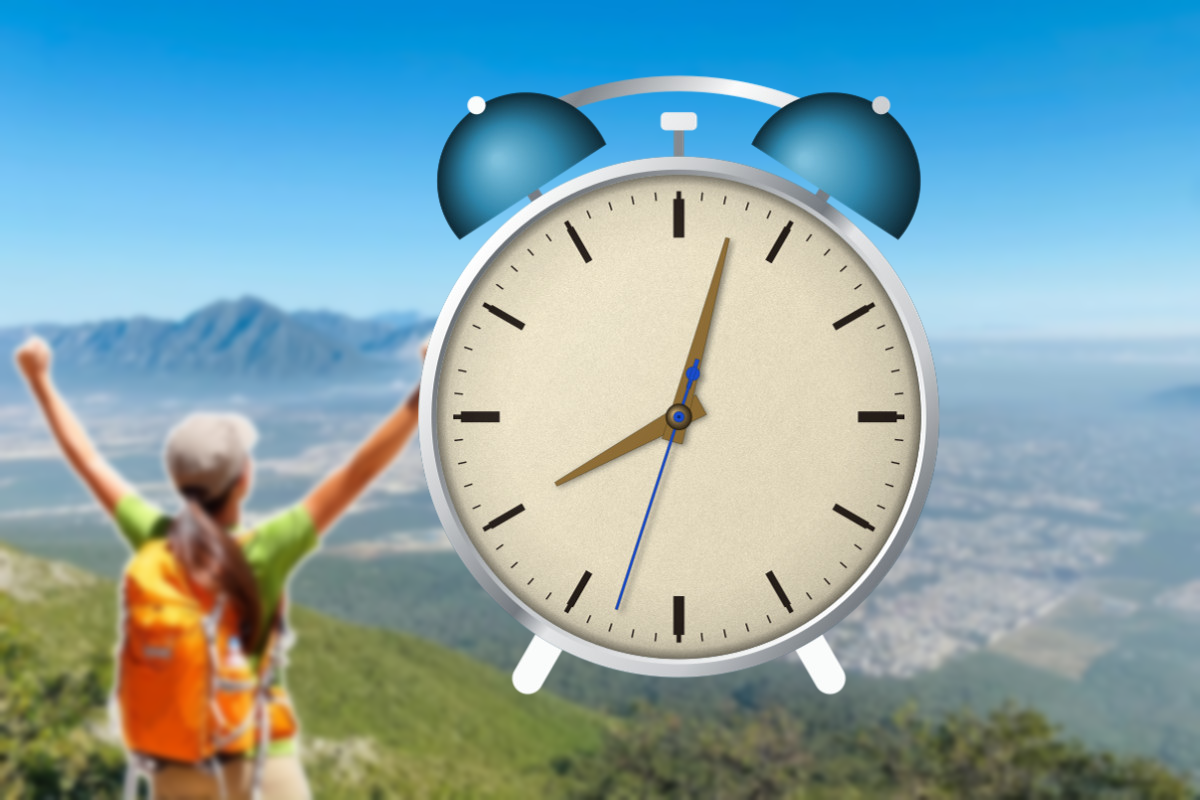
8h02m33s
